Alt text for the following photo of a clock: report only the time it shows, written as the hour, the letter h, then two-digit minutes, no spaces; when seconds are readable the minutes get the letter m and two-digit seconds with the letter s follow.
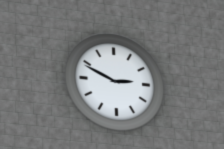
2h49
